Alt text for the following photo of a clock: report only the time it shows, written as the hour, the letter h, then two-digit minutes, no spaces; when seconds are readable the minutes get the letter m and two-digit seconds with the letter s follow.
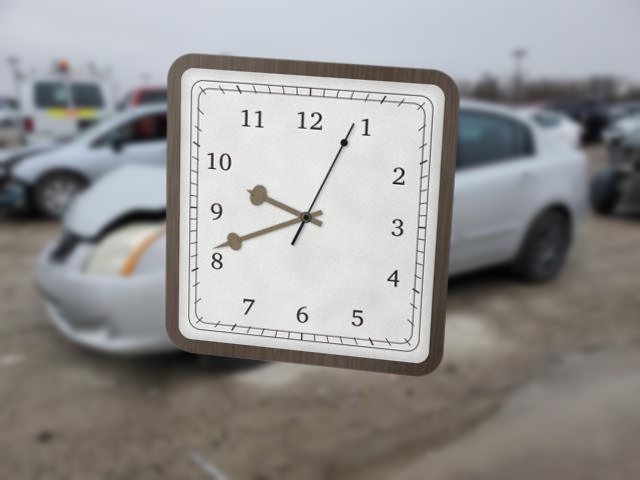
9h41m04s
